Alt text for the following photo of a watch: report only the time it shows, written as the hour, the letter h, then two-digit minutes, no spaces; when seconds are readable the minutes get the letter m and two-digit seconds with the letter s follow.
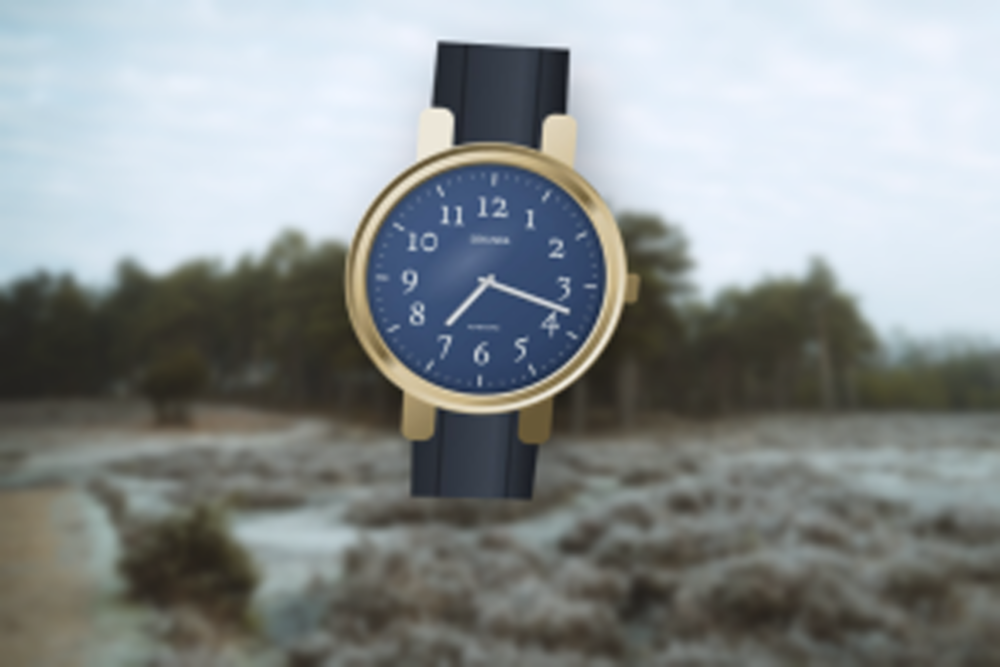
7h18
